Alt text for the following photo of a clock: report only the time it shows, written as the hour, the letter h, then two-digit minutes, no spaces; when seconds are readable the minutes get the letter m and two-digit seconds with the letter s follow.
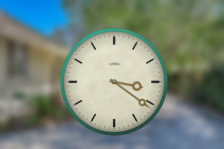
3h21
